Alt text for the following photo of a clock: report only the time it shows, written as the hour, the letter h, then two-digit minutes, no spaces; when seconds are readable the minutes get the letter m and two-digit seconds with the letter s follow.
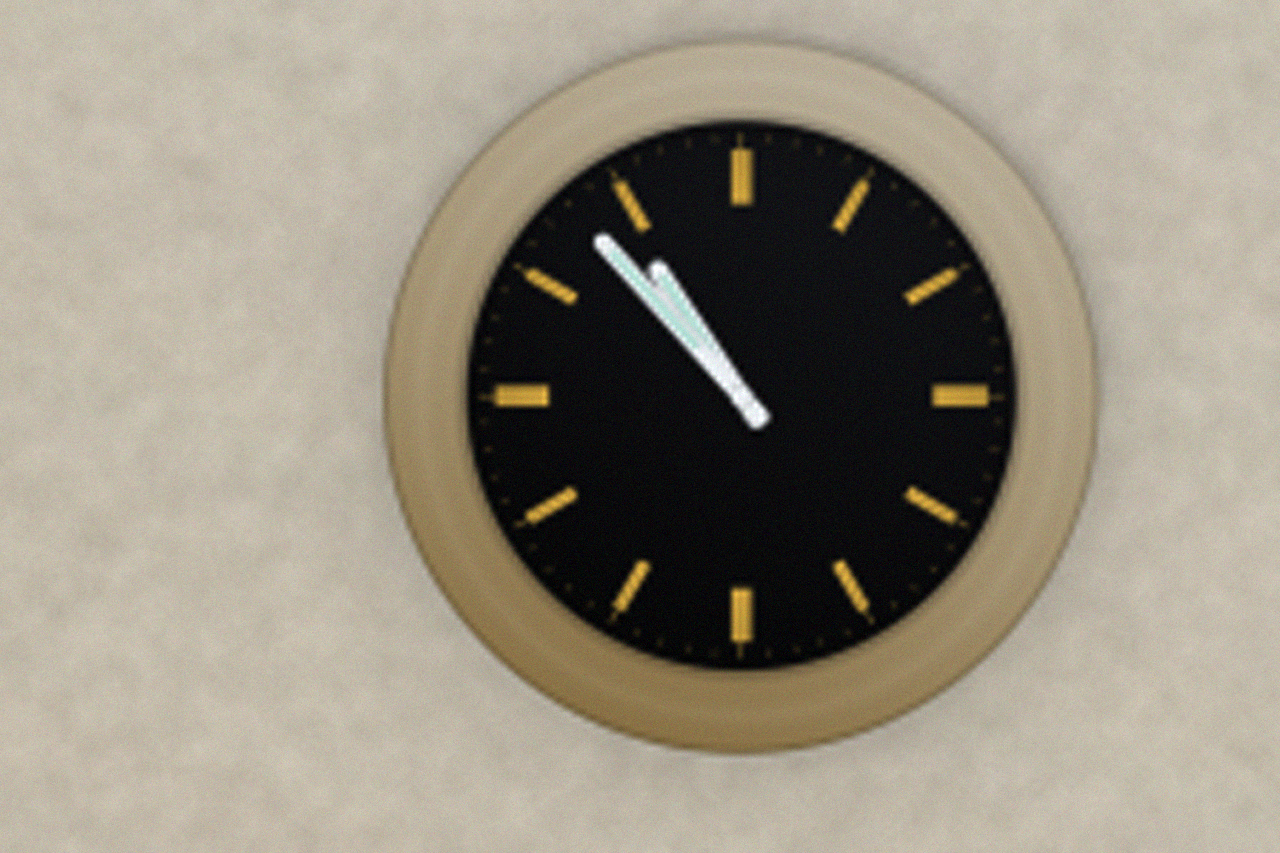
10h53
